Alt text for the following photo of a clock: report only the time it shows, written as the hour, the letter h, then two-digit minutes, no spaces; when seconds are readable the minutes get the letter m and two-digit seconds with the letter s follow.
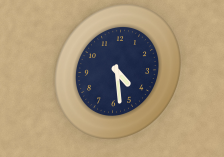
4h28
